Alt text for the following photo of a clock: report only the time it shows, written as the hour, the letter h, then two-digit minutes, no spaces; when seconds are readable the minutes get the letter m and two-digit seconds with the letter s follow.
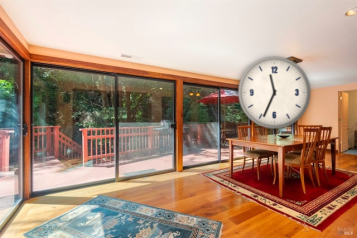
11h34
